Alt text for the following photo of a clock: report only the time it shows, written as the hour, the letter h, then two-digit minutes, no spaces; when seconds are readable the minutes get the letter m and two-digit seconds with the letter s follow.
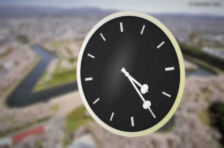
4h25
